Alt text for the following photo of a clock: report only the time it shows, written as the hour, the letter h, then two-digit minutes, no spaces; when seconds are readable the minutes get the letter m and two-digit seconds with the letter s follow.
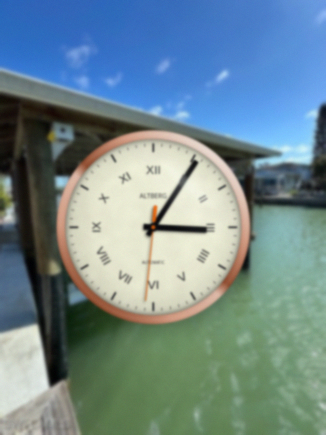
3h05m31s
